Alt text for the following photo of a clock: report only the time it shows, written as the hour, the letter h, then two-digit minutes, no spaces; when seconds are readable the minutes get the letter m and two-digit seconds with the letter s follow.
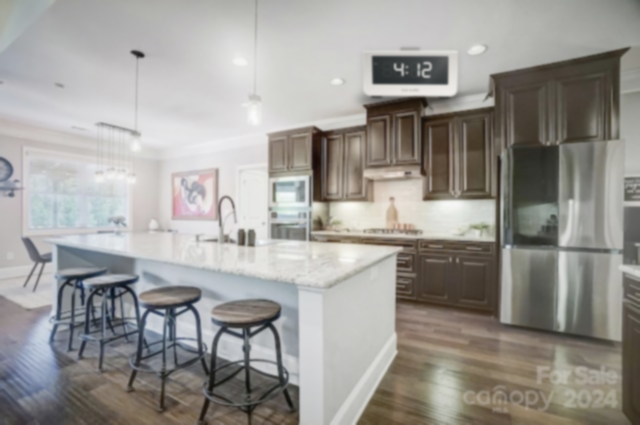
4h12
